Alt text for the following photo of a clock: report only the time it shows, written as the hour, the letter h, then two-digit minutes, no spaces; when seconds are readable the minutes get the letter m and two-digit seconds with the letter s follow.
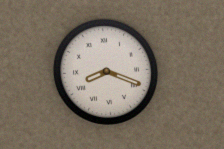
8h19
